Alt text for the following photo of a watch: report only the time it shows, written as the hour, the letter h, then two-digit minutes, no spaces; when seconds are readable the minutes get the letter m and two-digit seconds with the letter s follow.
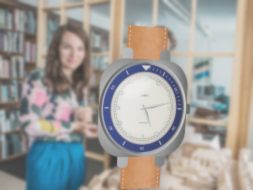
5h13
